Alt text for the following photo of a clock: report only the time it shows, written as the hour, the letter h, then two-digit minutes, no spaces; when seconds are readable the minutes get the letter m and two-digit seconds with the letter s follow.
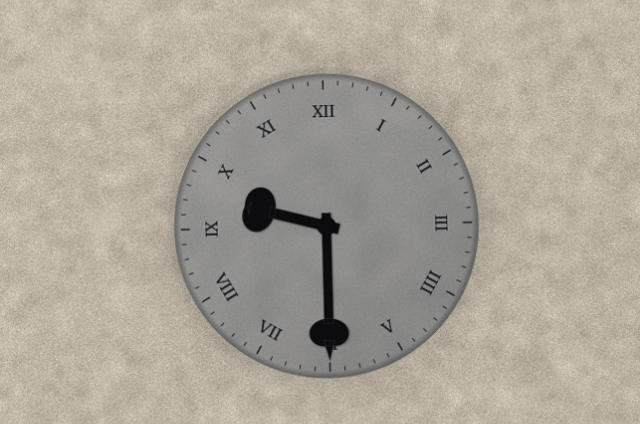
9h30
